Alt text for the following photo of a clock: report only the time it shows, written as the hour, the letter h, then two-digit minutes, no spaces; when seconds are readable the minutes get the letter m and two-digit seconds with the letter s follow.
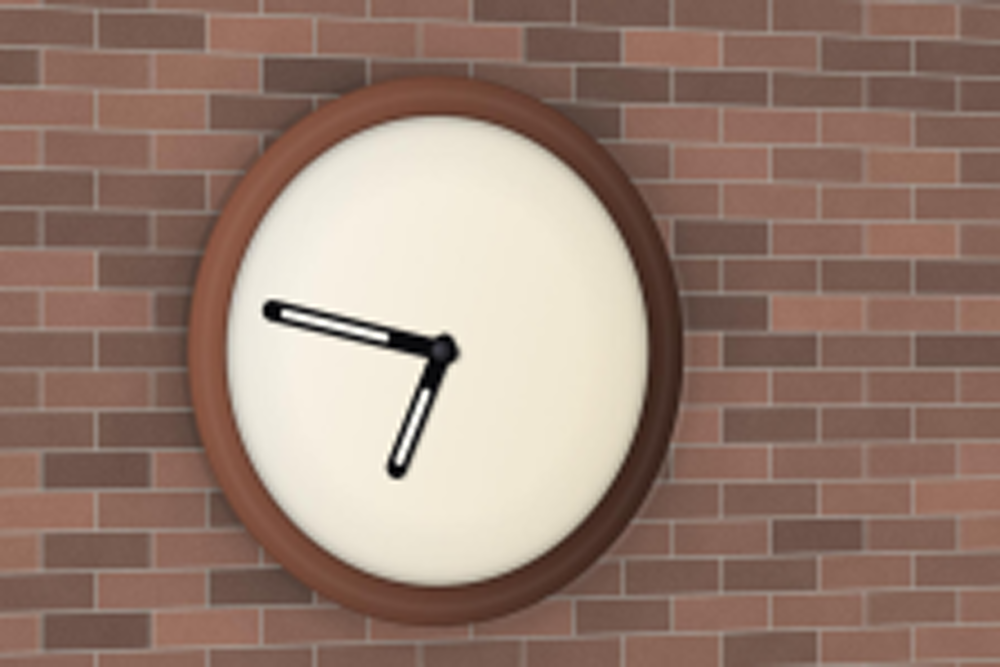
6h47
